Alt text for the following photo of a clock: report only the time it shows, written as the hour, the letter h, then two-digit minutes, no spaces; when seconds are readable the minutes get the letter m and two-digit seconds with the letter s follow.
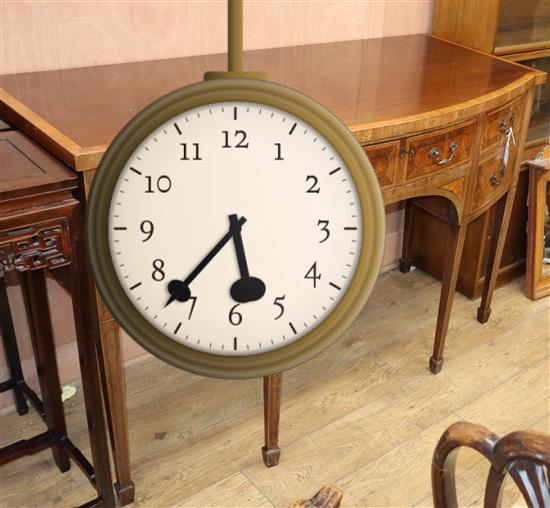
5h37
